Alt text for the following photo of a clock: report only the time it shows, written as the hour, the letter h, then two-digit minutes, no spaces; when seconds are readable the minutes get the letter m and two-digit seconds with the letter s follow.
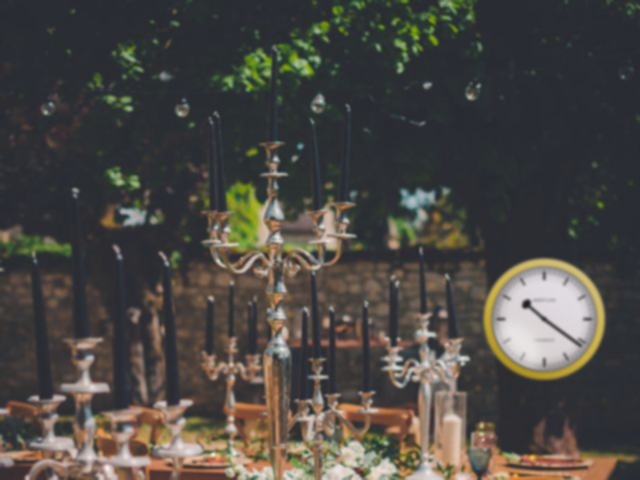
10h21
